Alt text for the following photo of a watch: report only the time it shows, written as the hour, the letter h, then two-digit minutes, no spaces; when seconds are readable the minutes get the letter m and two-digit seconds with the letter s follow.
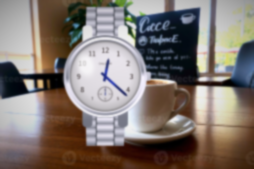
12h22
